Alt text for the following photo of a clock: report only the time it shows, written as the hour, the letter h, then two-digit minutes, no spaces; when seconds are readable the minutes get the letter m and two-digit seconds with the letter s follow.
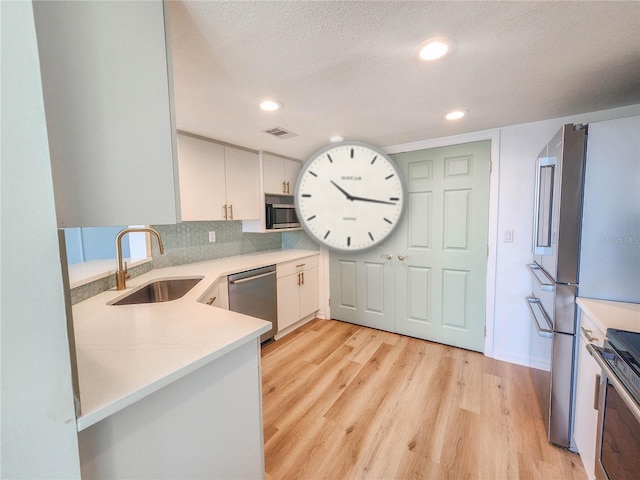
10h16
